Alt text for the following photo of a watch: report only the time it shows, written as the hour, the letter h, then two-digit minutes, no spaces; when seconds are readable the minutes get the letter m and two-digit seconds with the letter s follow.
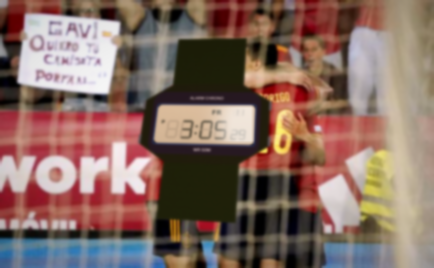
3h05
